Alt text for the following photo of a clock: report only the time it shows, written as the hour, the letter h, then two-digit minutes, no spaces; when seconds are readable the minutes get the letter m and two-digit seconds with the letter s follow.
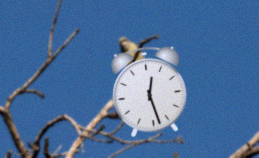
12h28
